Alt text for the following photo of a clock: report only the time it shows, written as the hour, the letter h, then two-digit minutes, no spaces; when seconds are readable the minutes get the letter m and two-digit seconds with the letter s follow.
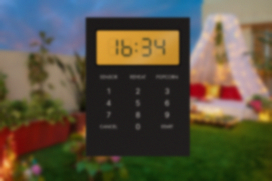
16h34
